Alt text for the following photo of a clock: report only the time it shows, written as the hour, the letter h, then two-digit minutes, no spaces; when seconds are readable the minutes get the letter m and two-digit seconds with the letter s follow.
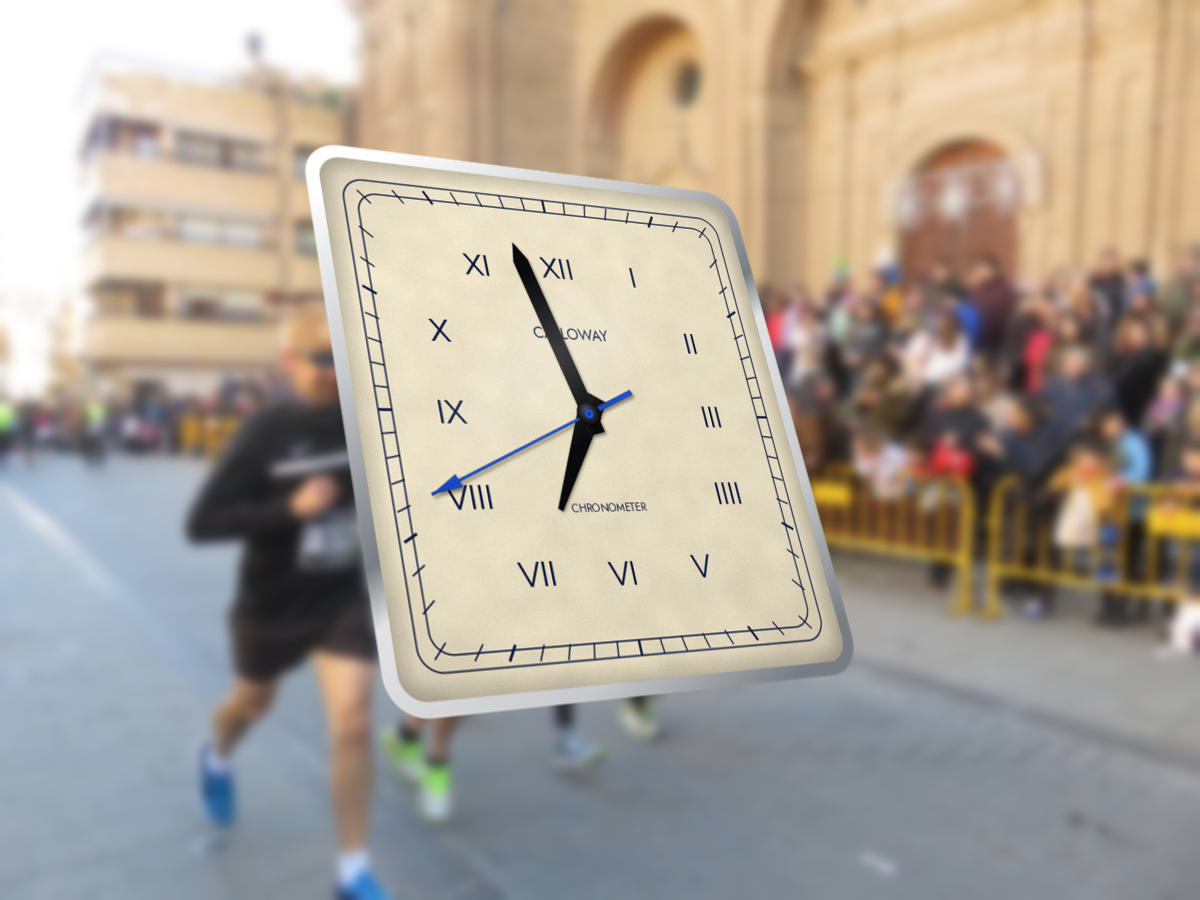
6h57m41s
